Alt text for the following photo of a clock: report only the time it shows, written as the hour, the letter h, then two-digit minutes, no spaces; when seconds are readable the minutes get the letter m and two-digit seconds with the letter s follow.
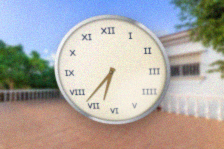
6h37
